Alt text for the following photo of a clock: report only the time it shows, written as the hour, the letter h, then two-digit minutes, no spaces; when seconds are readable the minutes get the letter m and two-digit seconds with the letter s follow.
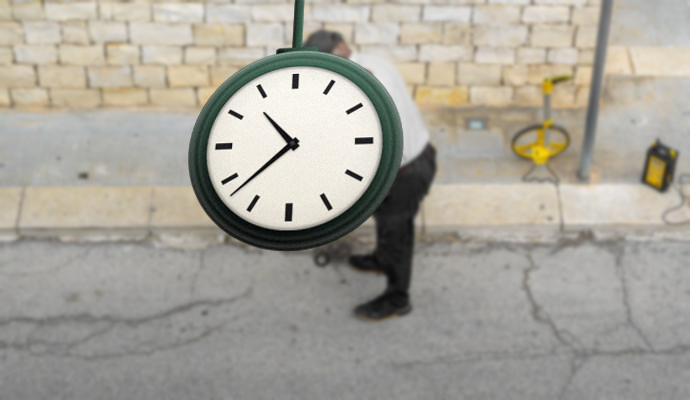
10h38
